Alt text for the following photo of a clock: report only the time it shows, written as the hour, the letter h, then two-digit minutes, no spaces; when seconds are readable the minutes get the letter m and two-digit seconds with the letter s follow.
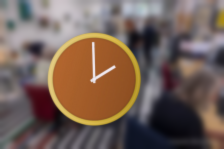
2h00
